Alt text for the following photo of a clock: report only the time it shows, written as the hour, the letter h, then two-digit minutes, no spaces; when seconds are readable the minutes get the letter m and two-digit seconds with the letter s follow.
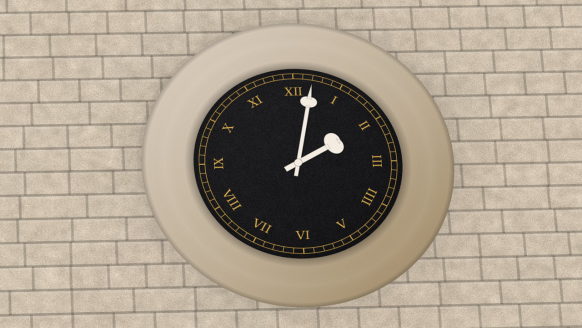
2h02
